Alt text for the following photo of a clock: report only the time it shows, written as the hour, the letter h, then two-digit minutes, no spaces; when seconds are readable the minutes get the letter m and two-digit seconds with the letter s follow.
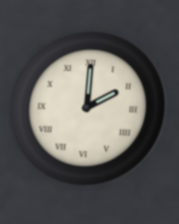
2h00
